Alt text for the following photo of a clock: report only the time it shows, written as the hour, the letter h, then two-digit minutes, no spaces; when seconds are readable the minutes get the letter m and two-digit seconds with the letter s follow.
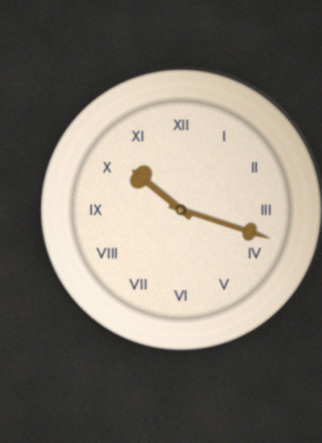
10h18
